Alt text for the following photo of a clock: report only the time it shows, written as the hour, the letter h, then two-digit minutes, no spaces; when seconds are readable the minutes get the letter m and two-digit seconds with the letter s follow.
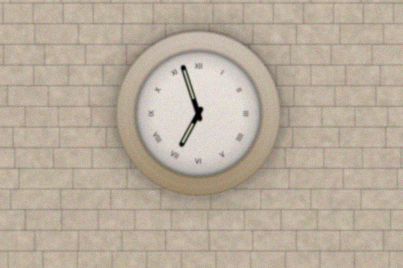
6h57
